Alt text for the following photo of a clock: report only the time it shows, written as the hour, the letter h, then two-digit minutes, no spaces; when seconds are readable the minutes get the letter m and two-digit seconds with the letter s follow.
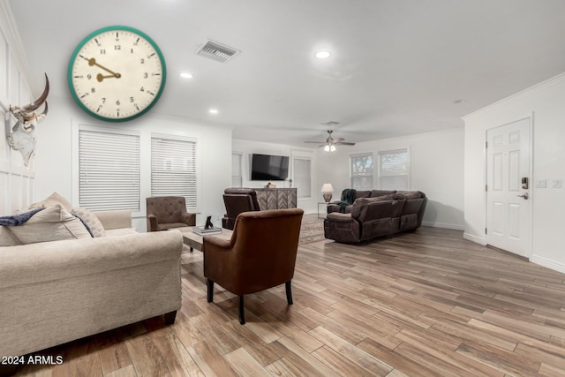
8h50
